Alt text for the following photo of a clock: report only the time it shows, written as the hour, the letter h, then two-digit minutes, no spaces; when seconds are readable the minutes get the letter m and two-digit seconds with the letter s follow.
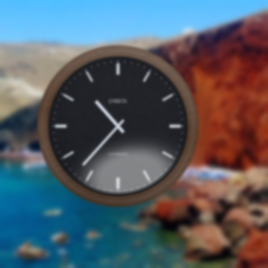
10h37
